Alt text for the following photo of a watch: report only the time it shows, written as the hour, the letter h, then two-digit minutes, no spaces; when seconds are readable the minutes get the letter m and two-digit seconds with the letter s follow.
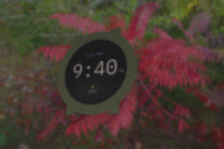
9h40
